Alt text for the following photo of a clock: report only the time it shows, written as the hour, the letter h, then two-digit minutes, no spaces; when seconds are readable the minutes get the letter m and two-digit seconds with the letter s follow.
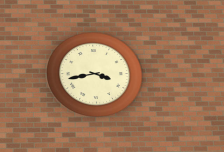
3h43
